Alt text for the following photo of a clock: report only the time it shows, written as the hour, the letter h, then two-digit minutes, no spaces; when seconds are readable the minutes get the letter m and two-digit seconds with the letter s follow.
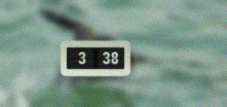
3h38
